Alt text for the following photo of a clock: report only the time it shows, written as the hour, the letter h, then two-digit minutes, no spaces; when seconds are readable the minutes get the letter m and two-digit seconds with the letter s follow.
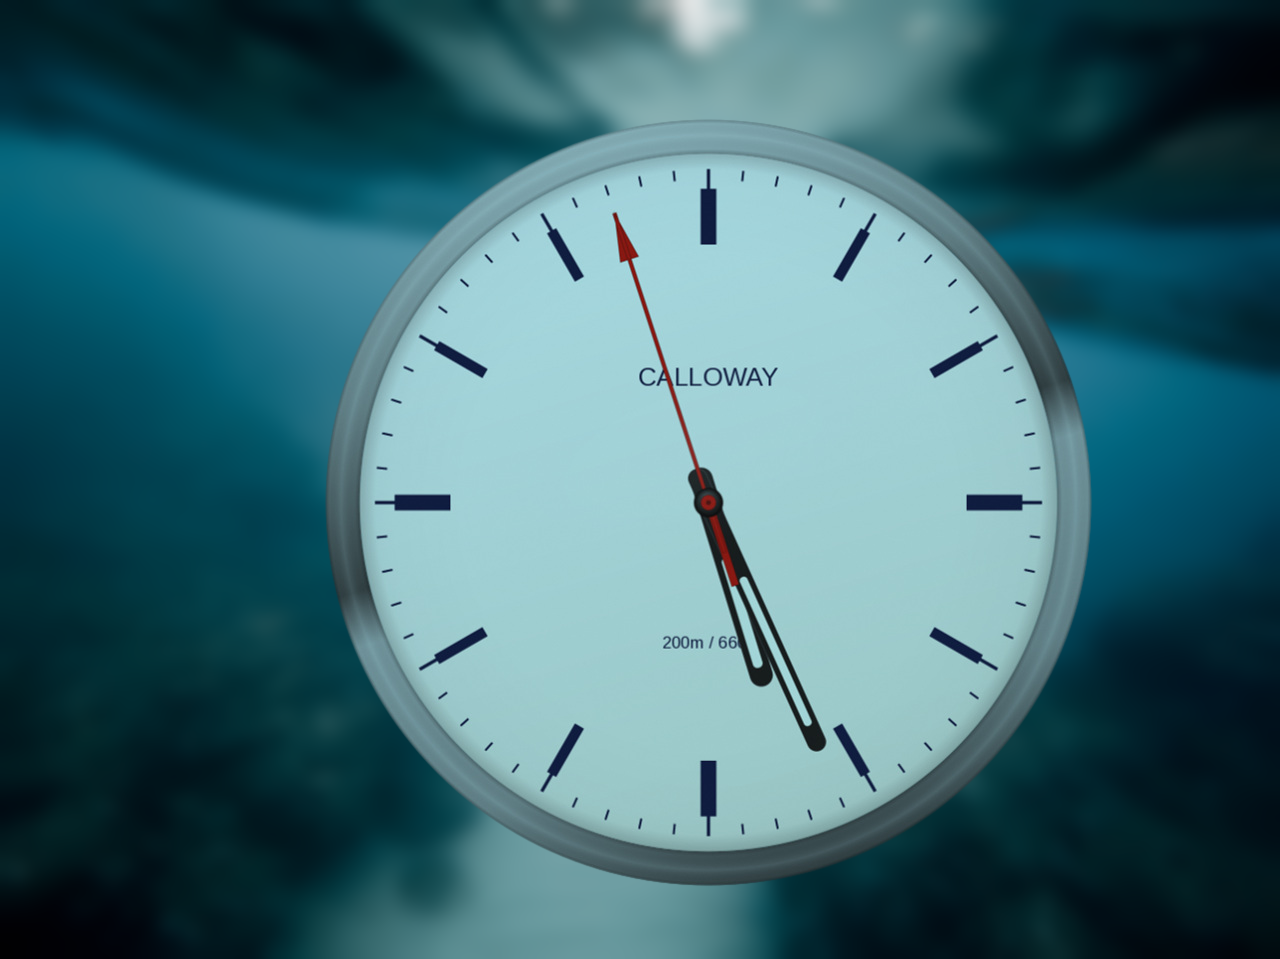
5h25m57s
